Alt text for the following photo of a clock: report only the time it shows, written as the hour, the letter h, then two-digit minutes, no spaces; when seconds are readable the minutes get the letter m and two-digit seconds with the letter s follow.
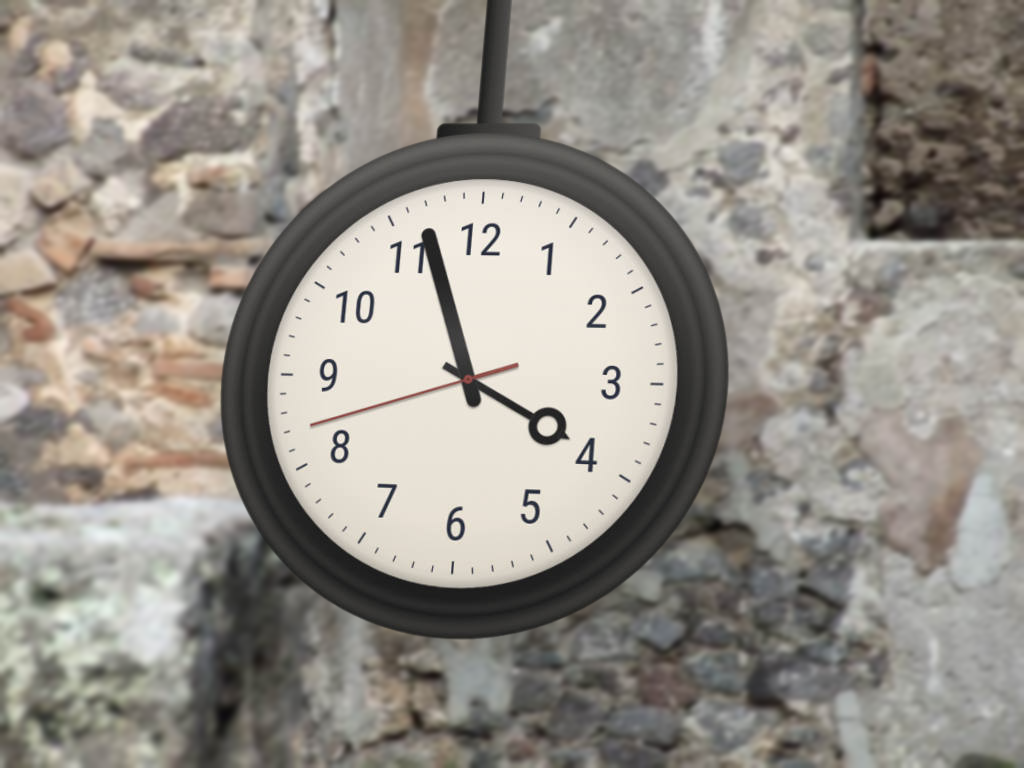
3h56m42s
